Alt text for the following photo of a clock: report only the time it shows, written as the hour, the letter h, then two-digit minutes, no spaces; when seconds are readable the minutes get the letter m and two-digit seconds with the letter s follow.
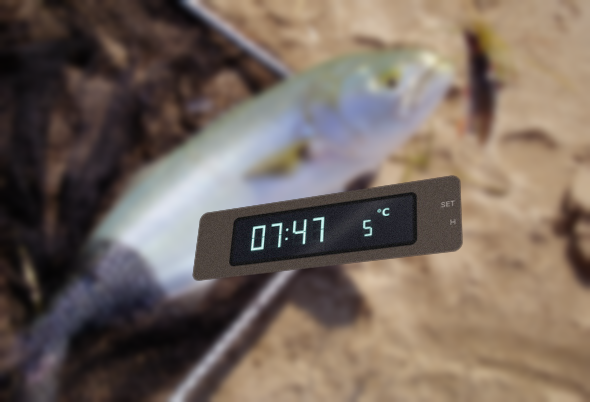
7h47
